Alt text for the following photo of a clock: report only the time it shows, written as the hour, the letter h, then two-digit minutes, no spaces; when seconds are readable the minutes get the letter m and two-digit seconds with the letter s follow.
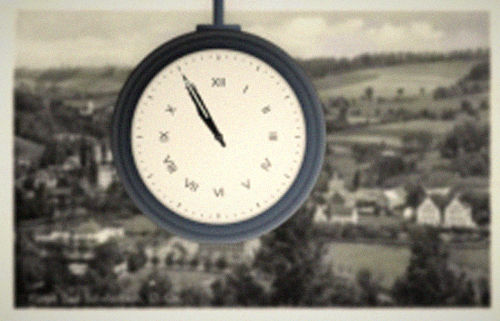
10h55
